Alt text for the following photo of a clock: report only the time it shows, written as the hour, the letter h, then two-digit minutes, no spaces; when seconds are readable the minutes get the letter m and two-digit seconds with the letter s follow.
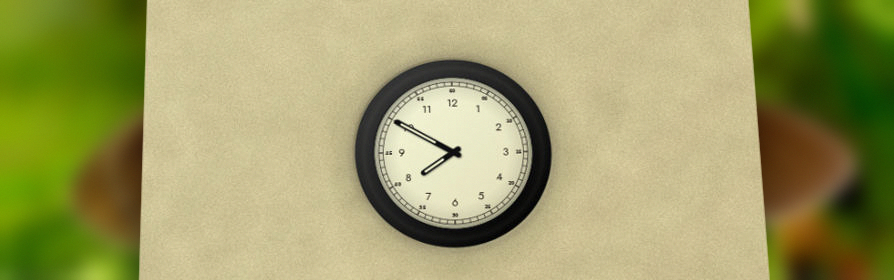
7h50
